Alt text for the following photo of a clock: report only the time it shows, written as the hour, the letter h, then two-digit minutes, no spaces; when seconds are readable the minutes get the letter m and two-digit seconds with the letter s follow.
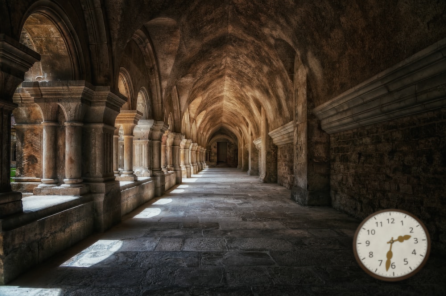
2h32
